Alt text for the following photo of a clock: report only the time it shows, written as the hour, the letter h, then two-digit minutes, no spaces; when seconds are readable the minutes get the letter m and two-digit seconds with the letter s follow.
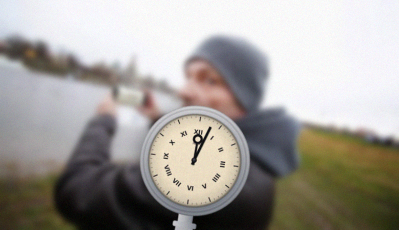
12h03
